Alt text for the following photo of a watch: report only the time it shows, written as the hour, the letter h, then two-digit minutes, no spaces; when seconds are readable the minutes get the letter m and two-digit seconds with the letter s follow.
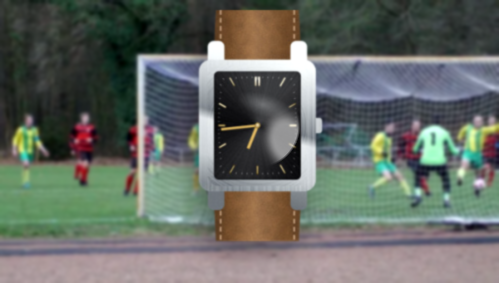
6h44
